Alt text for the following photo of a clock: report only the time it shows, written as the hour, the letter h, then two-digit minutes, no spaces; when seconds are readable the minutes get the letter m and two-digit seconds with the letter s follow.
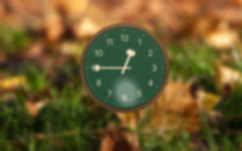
12h45
